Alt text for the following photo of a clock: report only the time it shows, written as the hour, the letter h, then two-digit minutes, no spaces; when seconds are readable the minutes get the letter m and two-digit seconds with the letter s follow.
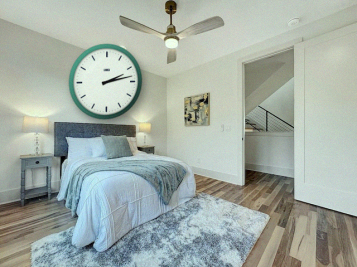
2h13
